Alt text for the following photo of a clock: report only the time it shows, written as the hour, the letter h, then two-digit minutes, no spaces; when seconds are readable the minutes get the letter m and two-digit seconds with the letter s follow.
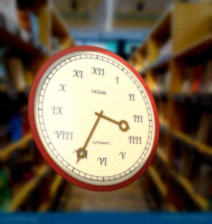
3h35
